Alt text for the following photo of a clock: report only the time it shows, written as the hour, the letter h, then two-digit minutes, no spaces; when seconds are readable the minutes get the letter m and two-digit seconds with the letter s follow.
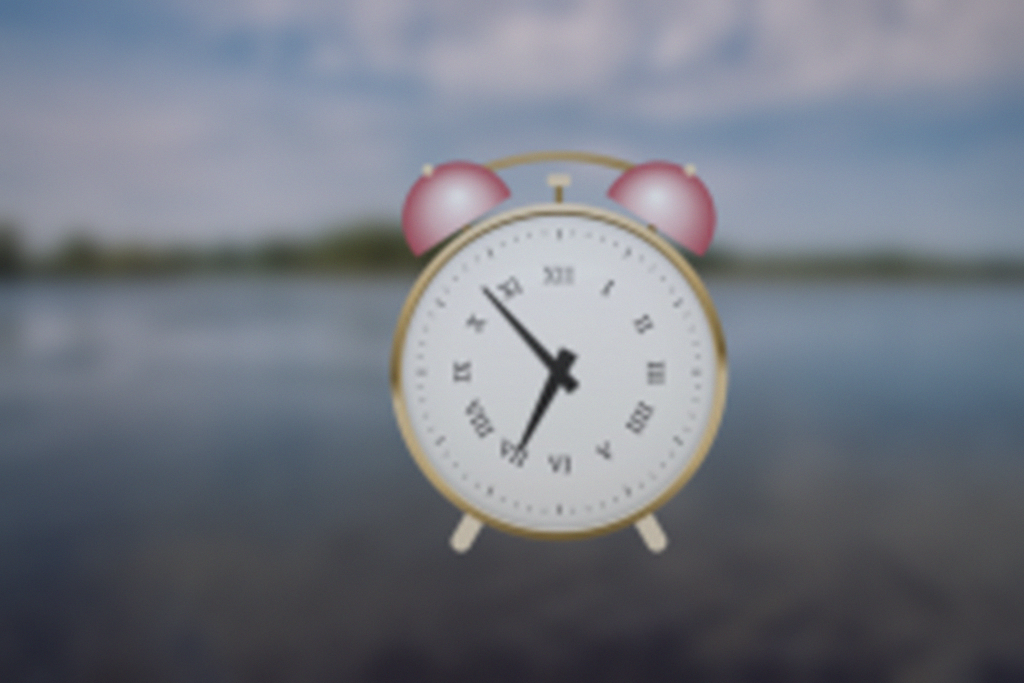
6h53
